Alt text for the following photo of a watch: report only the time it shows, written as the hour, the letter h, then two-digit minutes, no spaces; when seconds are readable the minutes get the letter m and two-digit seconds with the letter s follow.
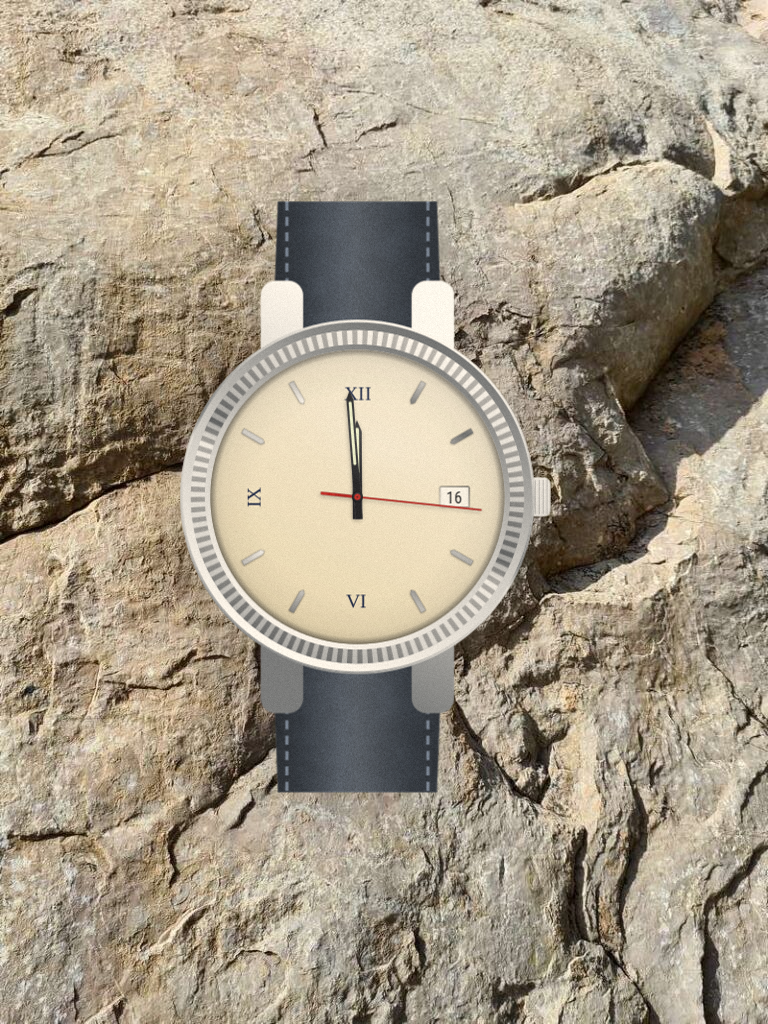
11h59m16s
